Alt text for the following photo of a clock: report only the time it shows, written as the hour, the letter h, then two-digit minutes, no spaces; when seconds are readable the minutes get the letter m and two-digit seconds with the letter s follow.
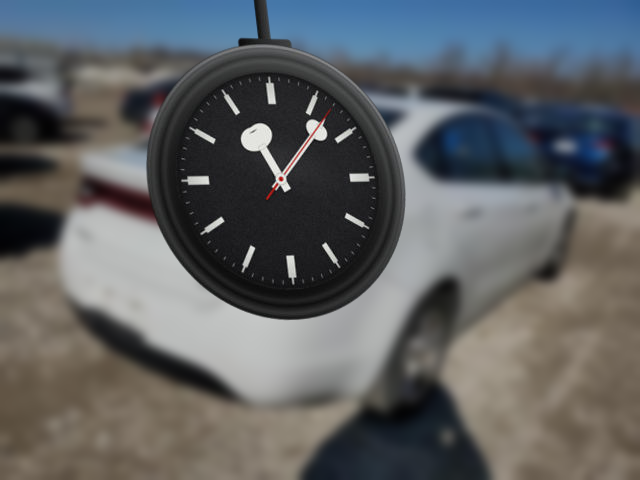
11h07m07s
